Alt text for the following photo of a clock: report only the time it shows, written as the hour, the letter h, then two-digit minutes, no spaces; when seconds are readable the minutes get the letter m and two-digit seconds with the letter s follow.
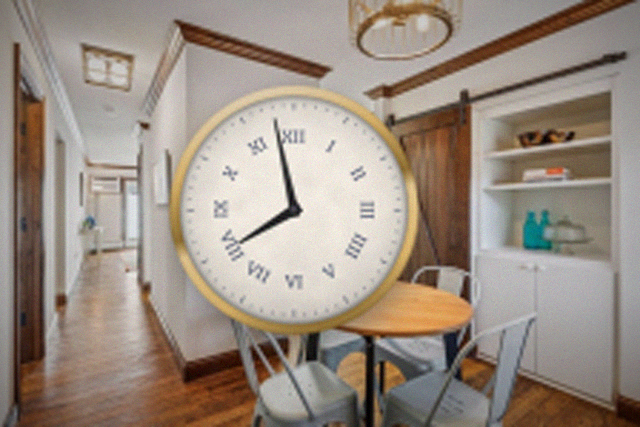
7h58
